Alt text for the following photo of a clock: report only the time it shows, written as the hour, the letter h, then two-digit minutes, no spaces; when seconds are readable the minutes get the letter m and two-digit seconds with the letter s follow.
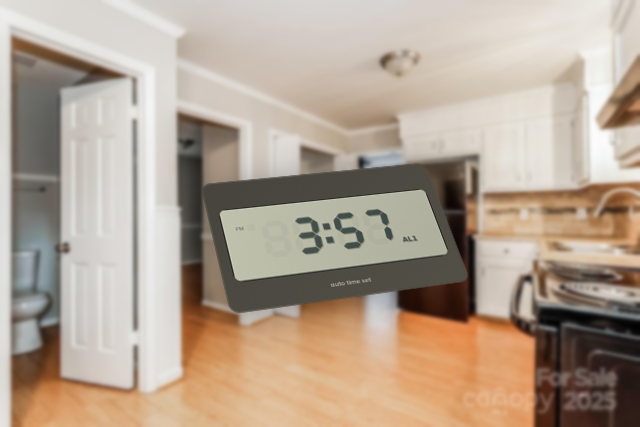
3h57
